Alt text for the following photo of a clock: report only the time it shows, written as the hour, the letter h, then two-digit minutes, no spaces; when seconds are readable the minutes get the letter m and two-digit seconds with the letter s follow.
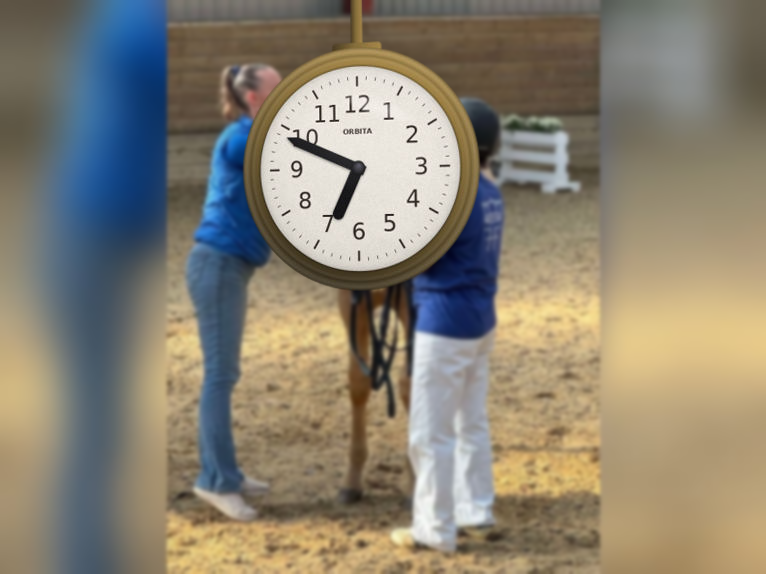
6h49
